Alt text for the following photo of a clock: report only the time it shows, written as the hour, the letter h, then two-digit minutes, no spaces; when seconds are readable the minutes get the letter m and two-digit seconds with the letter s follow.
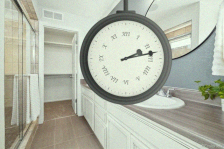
2h13
